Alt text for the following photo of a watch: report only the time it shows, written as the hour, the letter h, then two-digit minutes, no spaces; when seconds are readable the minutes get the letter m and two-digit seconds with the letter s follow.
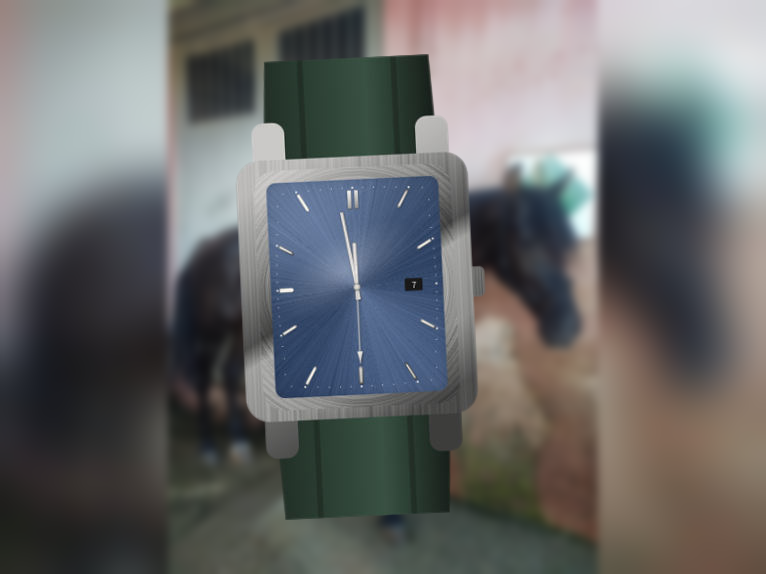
11h58m30s
